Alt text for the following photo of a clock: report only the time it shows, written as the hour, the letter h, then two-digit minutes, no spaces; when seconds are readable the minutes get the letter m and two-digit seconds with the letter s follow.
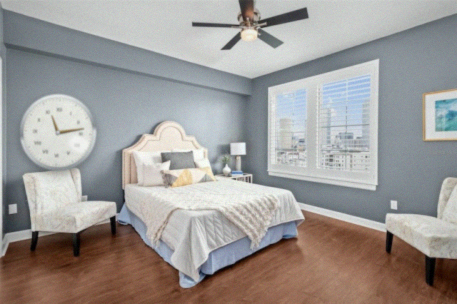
11h13
